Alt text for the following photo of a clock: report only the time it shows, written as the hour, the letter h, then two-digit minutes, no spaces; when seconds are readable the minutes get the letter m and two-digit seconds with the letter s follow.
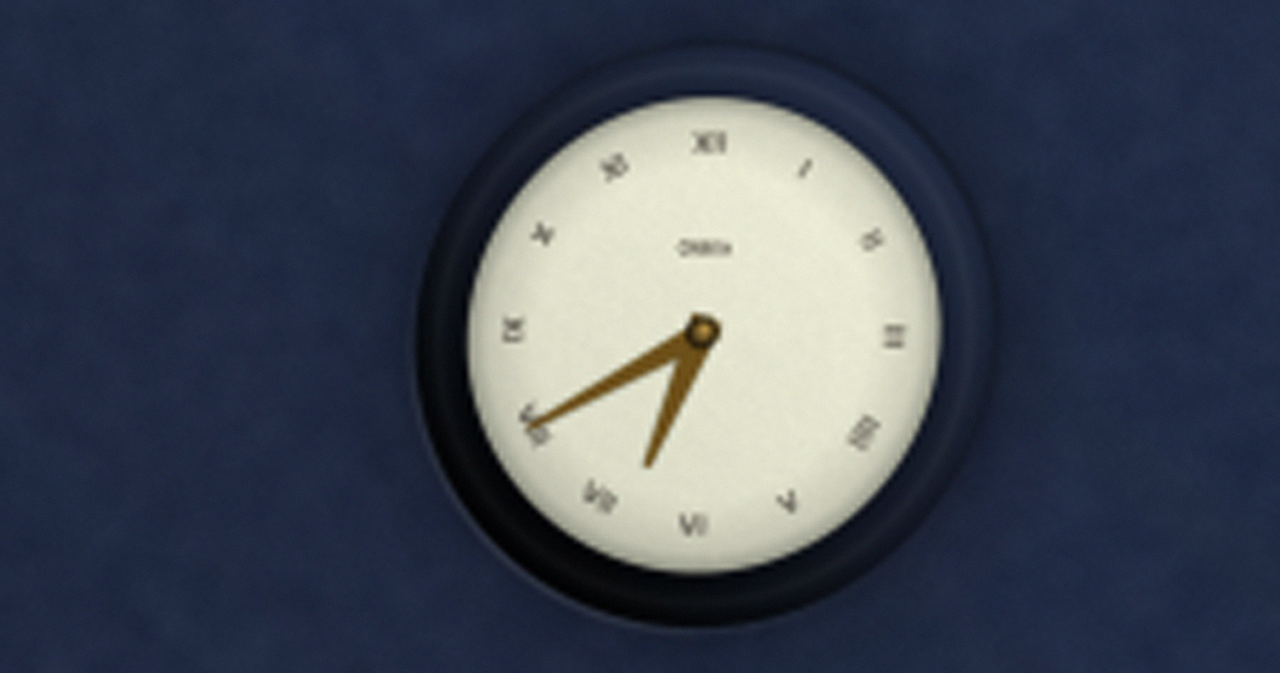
6h40
